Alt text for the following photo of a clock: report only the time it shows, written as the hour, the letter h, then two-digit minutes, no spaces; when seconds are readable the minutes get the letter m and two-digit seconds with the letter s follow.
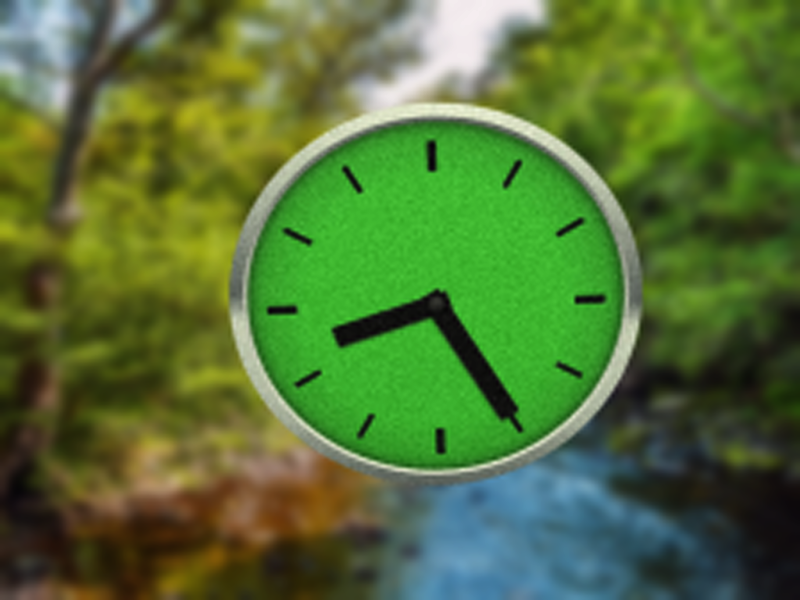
8h25
